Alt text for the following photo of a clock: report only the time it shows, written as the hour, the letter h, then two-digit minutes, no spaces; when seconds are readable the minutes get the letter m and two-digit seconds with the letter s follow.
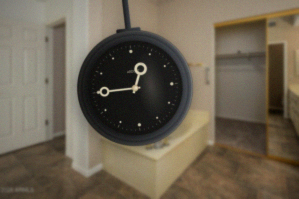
12h45
